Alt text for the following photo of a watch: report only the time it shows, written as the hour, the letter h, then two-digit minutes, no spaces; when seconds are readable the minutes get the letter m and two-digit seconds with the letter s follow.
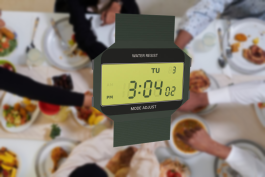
3h04m02s
